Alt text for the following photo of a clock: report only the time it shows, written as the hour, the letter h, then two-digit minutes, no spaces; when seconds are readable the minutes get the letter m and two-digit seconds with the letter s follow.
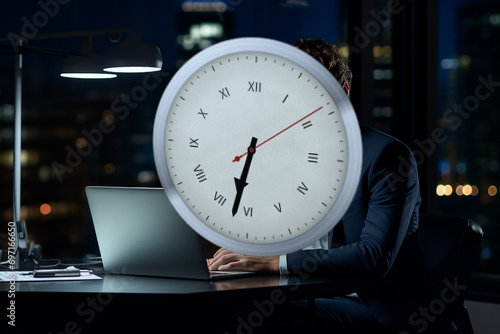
6h32m09s
